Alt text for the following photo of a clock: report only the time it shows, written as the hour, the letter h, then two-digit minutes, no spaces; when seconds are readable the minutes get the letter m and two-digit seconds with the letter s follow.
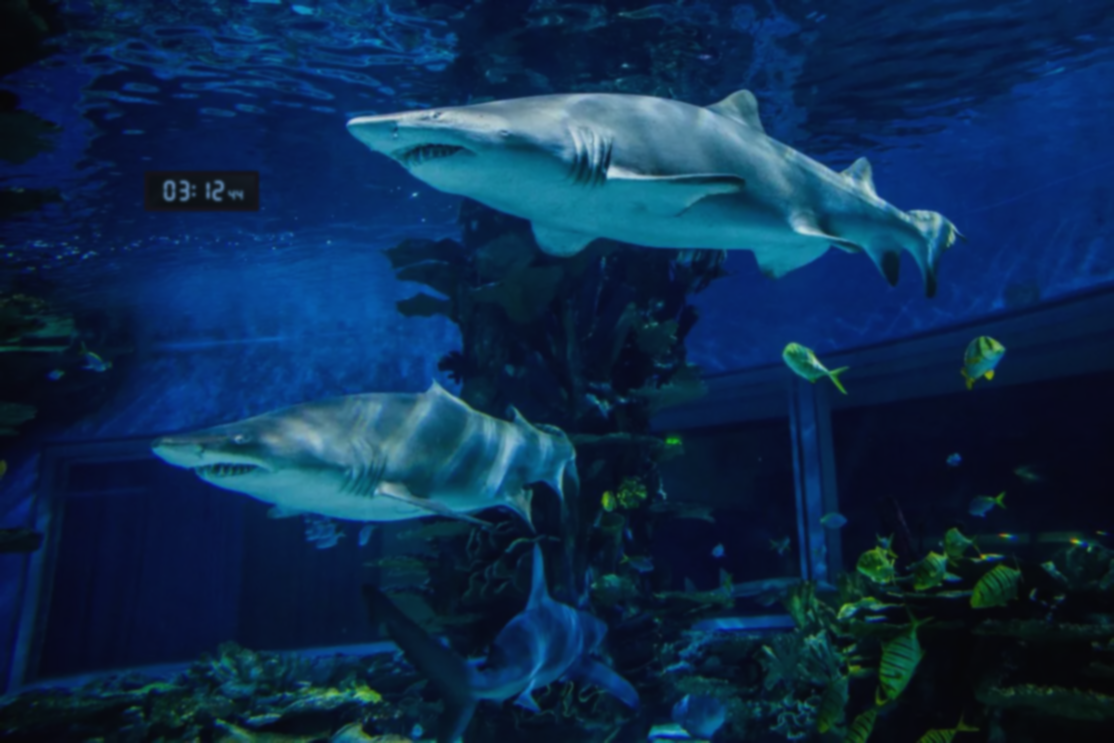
3h12
